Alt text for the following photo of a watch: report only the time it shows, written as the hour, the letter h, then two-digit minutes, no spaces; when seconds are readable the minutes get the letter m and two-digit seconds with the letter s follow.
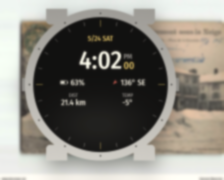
4h02
